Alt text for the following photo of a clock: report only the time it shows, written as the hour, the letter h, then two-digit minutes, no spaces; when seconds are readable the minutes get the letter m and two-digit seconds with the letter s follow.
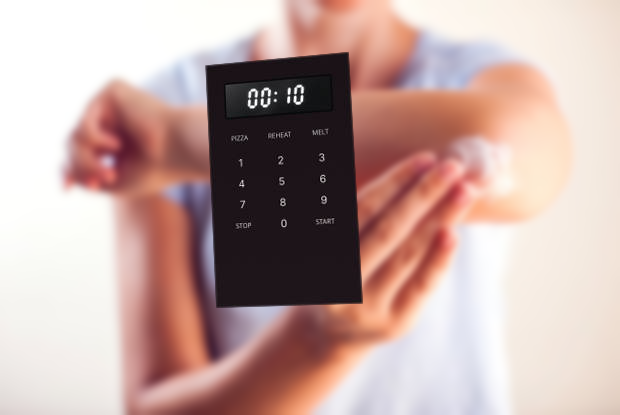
0h10
